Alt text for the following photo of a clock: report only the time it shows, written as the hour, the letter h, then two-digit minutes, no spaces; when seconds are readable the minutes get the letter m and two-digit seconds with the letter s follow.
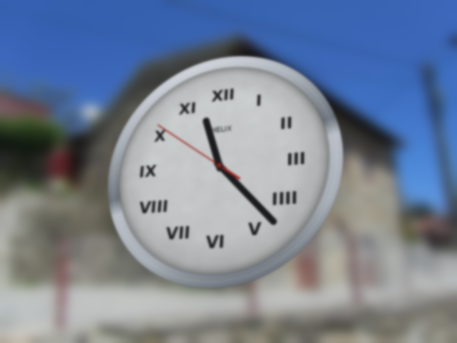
11h22m51s
